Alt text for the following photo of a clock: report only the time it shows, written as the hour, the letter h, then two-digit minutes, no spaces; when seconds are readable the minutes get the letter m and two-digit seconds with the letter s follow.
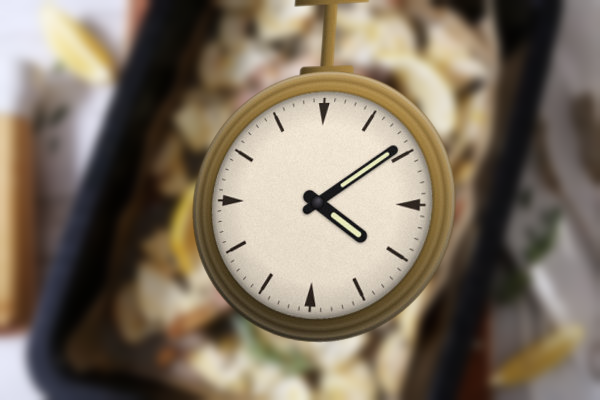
4h09
